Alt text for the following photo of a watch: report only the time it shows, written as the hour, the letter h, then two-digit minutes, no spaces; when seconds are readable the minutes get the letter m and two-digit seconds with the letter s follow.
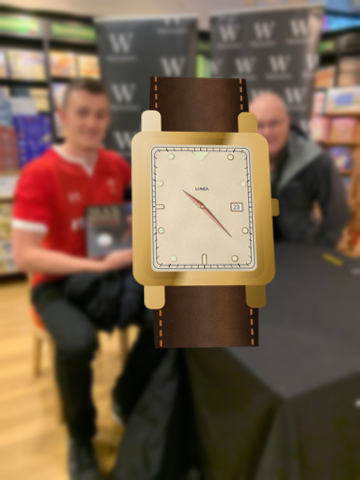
10h23
